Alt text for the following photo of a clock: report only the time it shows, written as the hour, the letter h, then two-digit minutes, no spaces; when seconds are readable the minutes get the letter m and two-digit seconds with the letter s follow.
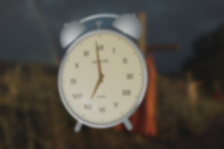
6h59
